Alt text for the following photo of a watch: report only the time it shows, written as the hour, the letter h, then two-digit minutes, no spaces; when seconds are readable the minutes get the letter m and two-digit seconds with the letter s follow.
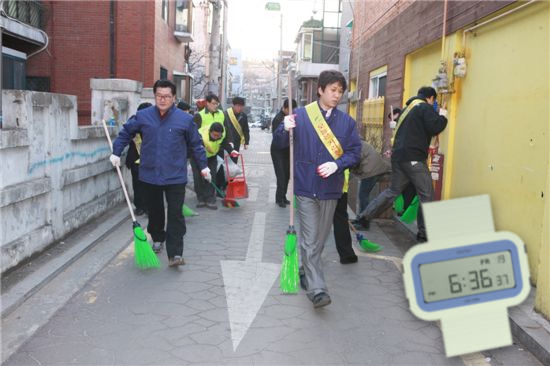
6h36
